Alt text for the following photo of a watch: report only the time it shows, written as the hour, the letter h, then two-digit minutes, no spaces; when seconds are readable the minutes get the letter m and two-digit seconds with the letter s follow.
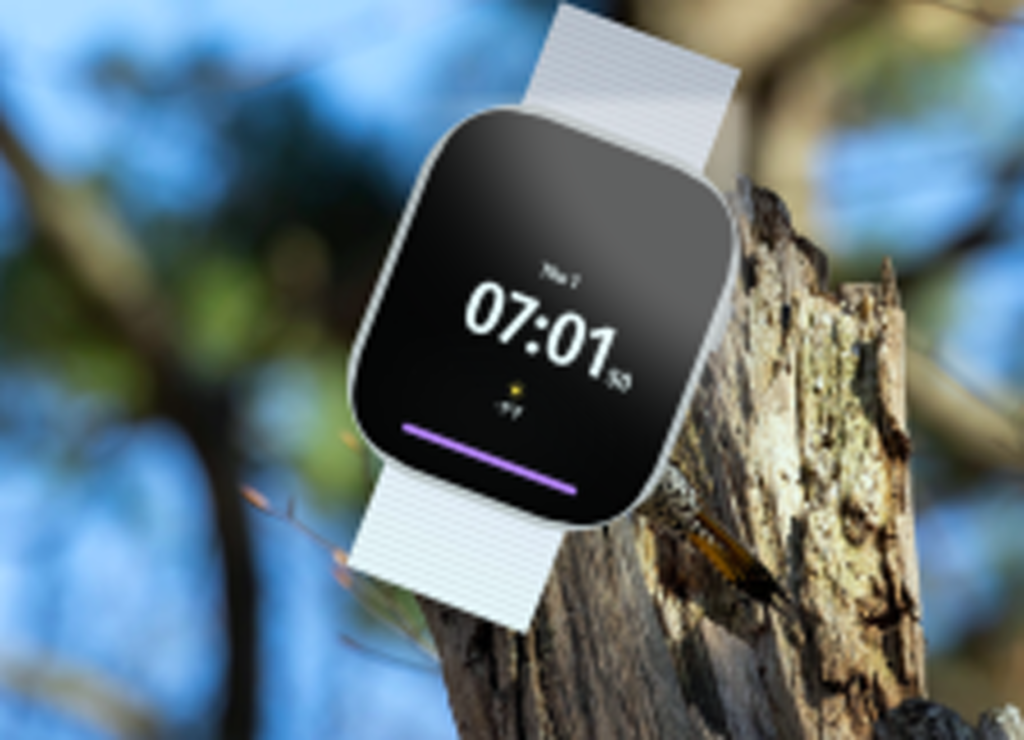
7h01
